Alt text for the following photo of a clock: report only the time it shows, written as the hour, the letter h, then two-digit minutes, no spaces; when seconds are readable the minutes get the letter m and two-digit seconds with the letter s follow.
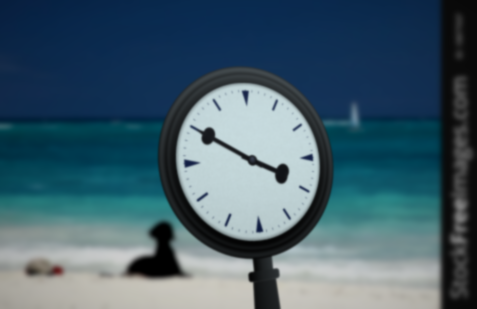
3h50
